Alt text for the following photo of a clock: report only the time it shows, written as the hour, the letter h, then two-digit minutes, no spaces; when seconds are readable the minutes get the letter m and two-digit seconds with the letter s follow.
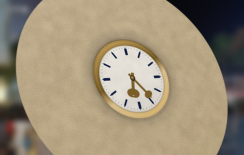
6h24
